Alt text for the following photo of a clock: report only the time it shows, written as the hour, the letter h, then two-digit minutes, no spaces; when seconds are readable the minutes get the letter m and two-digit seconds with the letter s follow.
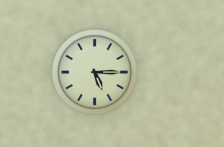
5h15
